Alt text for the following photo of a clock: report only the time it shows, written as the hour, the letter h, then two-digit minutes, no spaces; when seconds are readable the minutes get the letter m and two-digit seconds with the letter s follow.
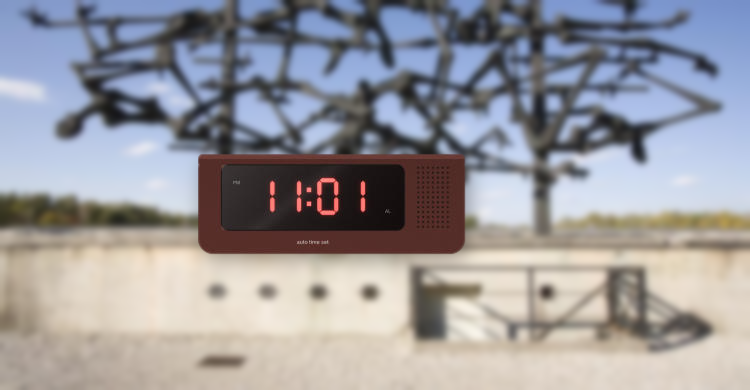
11h01
